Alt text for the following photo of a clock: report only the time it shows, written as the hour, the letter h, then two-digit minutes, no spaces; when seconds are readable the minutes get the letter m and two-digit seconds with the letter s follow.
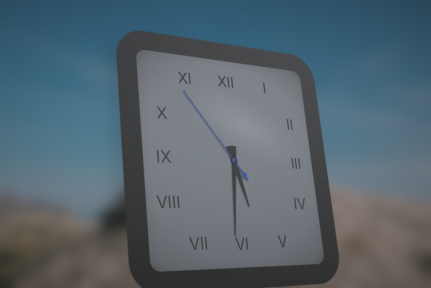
5h30m54s
